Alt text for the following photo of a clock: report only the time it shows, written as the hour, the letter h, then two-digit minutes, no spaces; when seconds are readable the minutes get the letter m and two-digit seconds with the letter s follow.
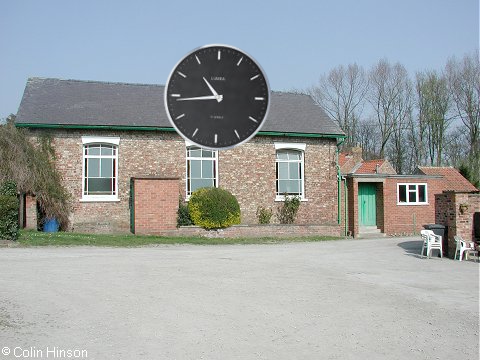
10h44
